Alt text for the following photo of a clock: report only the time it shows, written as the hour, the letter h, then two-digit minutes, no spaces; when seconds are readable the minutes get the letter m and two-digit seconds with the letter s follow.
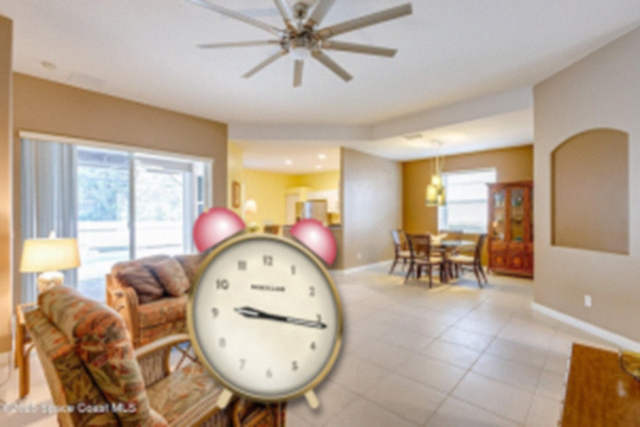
9h16
